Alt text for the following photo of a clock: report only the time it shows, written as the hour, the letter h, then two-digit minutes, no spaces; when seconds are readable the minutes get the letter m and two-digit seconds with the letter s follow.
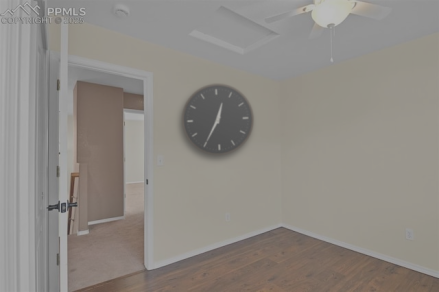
12h35
